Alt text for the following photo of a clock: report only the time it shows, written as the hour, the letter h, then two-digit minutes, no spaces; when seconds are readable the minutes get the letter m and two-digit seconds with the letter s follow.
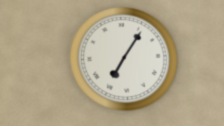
7h06
